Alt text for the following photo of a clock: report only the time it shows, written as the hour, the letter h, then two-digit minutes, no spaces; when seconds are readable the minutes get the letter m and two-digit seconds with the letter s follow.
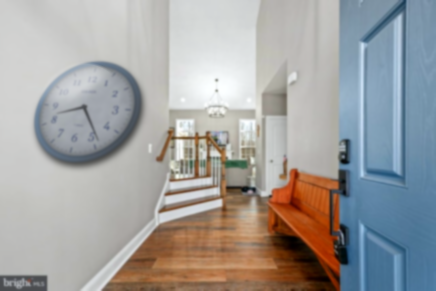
8h24
